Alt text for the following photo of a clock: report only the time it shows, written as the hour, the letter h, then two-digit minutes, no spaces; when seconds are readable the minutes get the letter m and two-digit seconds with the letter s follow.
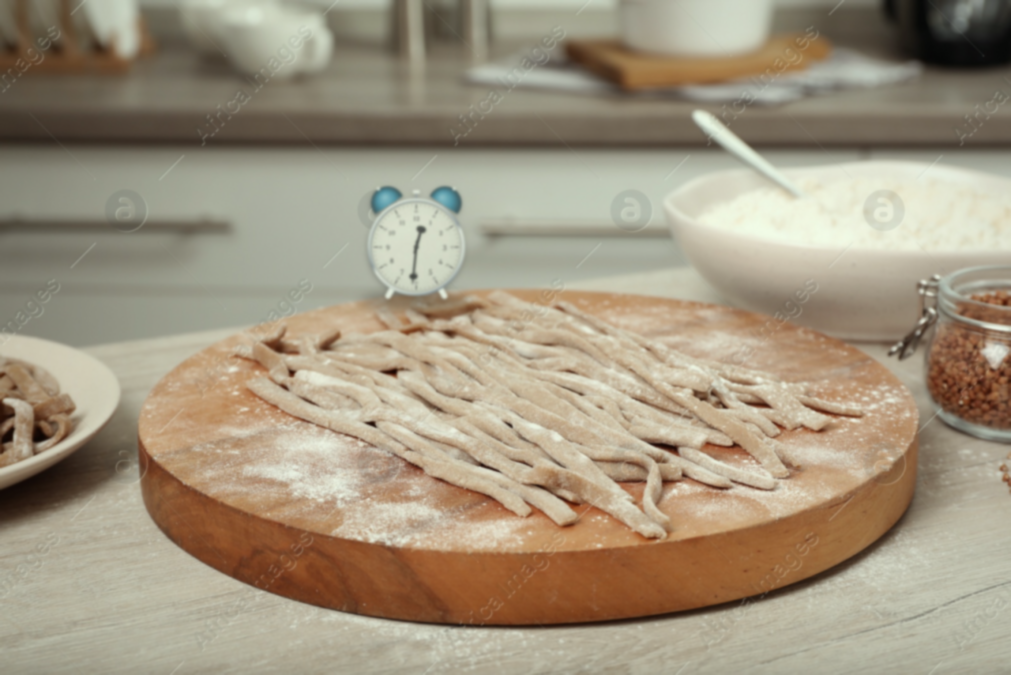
12h31
